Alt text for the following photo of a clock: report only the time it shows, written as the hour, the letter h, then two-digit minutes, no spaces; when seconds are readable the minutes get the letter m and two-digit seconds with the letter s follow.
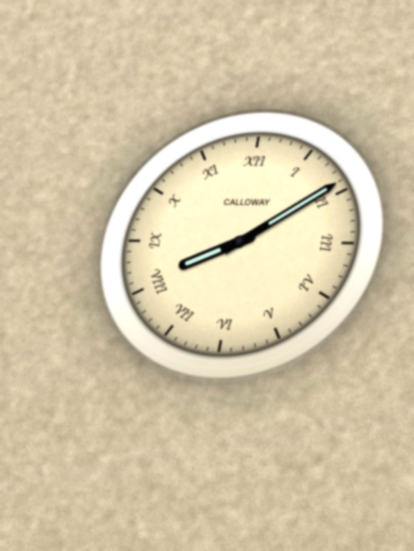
8h09
